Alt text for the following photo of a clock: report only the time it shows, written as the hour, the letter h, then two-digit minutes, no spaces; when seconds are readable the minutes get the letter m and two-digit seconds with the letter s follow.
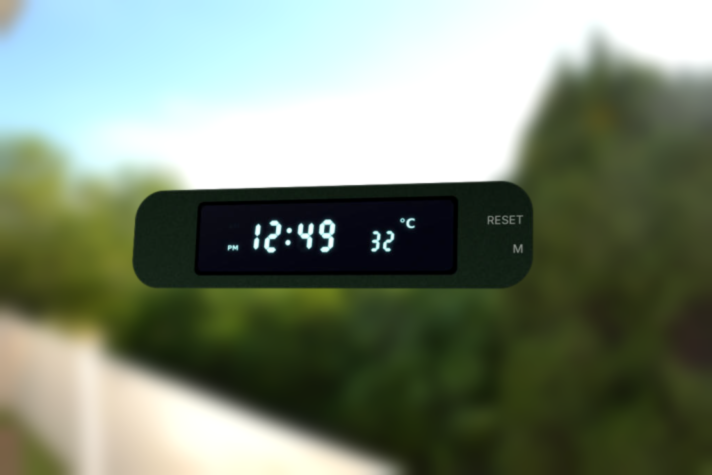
12h49
